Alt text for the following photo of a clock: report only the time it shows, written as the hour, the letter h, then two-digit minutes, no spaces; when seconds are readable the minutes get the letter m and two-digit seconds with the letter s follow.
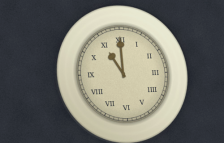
11h00
